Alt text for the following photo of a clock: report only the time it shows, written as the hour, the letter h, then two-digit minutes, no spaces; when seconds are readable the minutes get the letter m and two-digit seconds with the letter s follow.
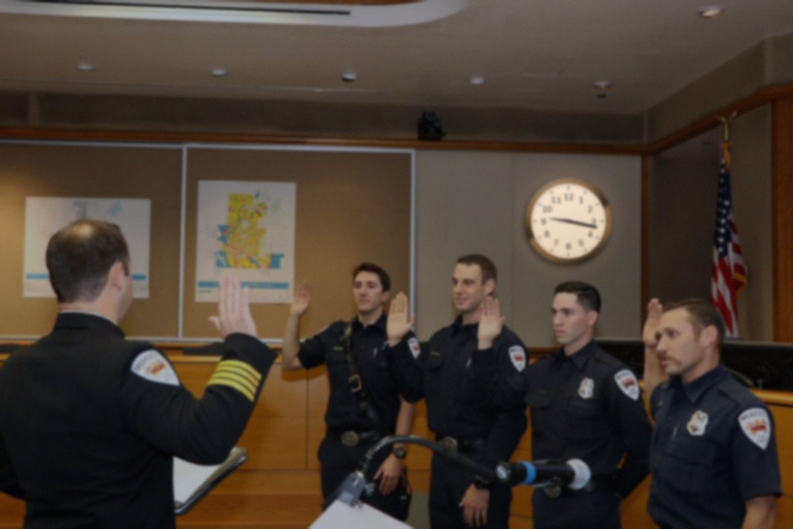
9h17
